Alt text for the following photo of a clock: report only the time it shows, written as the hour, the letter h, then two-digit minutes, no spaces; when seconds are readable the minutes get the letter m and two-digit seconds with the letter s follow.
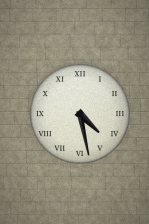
4h28
